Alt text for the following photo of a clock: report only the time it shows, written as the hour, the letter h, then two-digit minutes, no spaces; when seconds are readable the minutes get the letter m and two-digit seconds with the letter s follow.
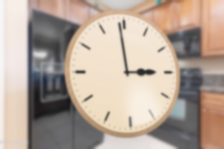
2h59
